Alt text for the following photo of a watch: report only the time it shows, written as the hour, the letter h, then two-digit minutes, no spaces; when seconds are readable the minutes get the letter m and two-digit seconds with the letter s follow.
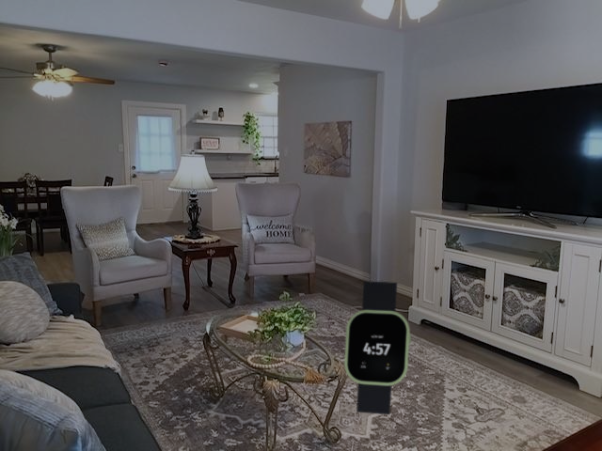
4h57
